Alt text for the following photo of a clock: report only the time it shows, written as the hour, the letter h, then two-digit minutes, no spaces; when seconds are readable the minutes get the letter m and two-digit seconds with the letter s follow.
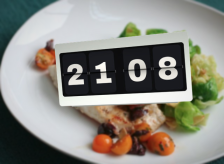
21h08
